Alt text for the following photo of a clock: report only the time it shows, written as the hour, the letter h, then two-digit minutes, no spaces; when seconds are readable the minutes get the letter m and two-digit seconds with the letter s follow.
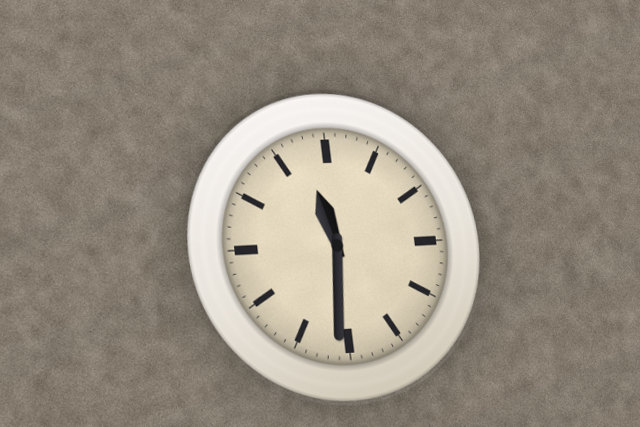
11h31
